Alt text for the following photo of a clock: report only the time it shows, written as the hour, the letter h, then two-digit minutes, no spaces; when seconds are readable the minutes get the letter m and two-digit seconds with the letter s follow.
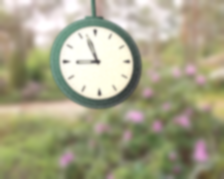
8h57
